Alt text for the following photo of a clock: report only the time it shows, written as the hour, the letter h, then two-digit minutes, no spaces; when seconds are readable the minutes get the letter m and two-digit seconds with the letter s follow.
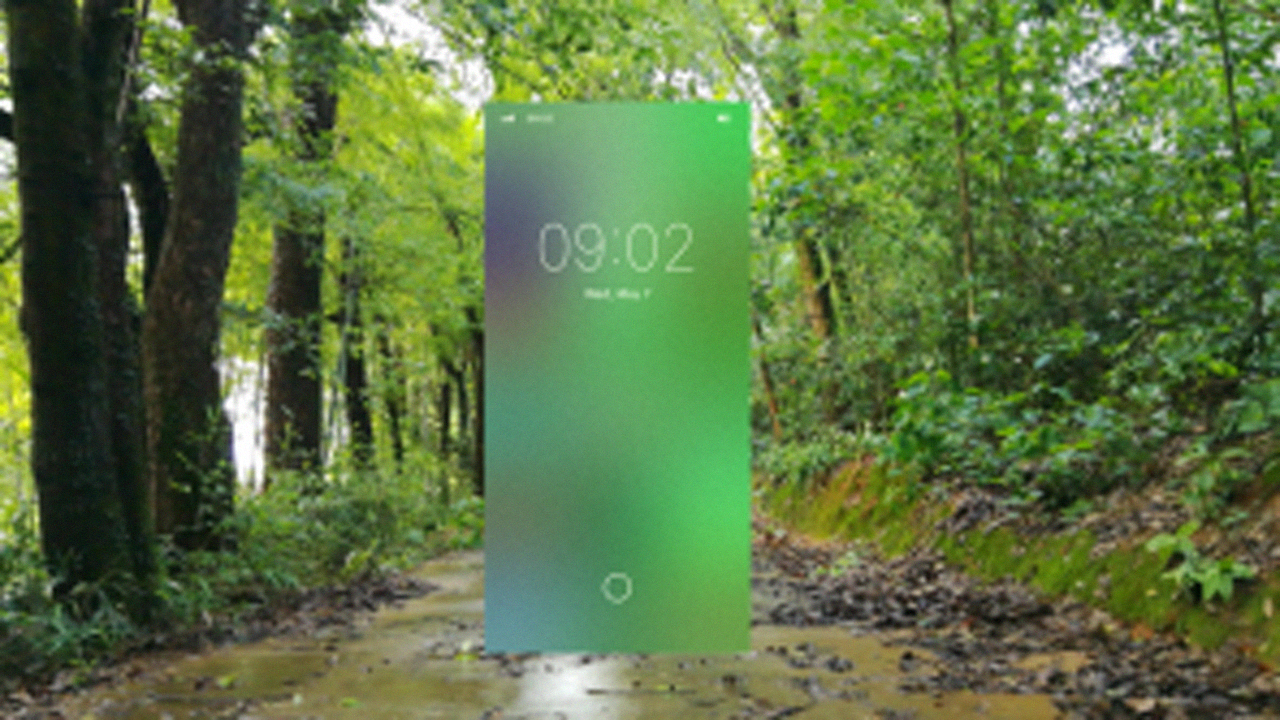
9h02
